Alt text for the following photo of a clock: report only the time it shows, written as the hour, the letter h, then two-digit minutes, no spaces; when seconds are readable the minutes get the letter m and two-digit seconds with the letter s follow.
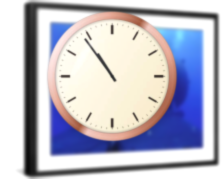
10h54
